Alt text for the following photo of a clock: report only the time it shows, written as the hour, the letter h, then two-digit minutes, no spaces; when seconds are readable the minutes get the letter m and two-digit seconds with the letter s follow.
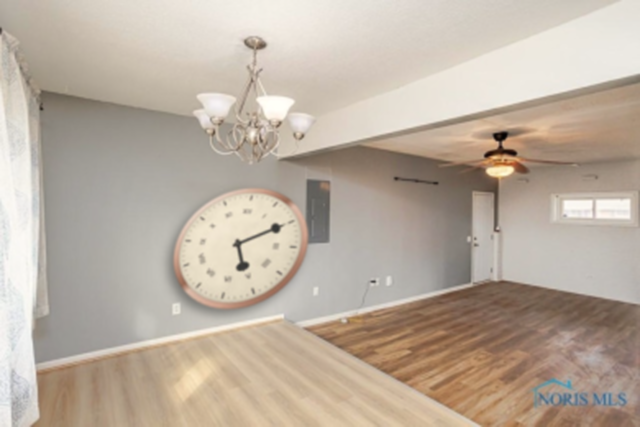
5h10
